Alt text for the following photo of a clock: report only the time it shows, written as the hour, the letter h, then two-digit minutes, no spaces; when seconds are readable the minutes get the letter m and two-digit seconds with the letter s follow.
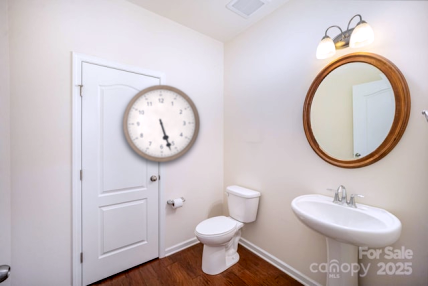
5h27
